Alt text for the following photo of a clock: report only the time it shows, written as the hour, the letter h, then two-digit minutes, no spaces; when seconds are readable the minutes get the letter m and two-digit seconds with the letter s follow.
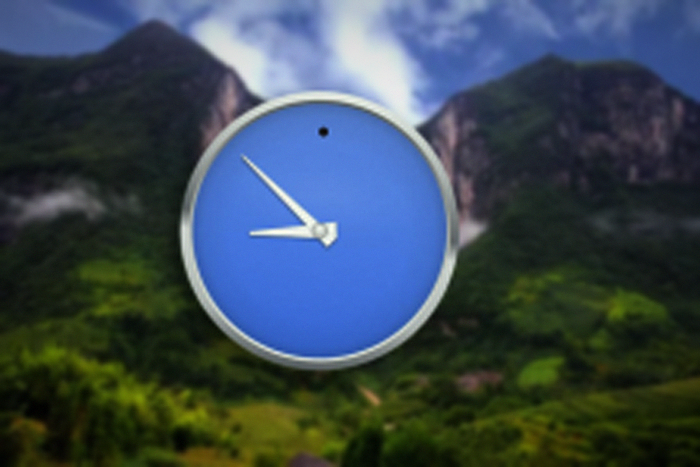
8h52
